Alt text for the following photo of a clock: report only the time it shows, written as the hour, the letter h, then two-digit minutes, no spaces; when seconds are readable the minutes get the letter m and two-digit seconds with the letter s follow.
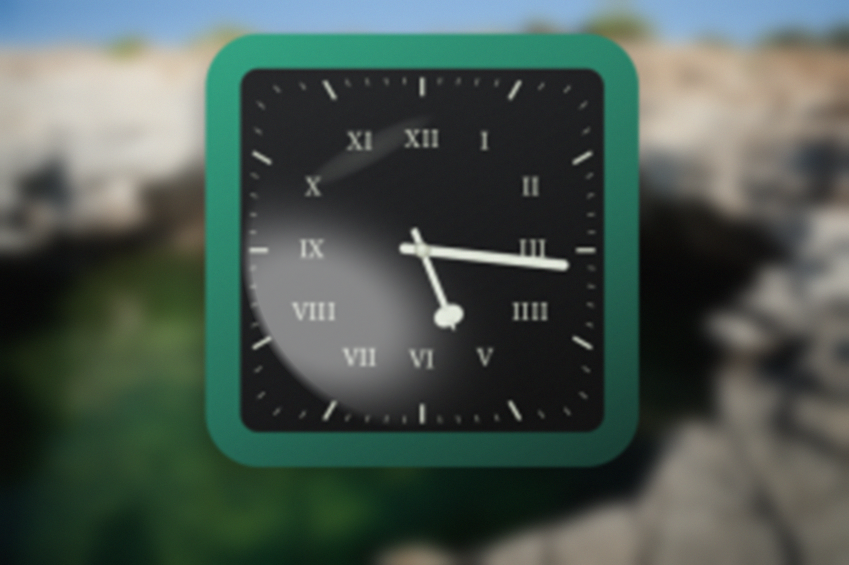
5h16
